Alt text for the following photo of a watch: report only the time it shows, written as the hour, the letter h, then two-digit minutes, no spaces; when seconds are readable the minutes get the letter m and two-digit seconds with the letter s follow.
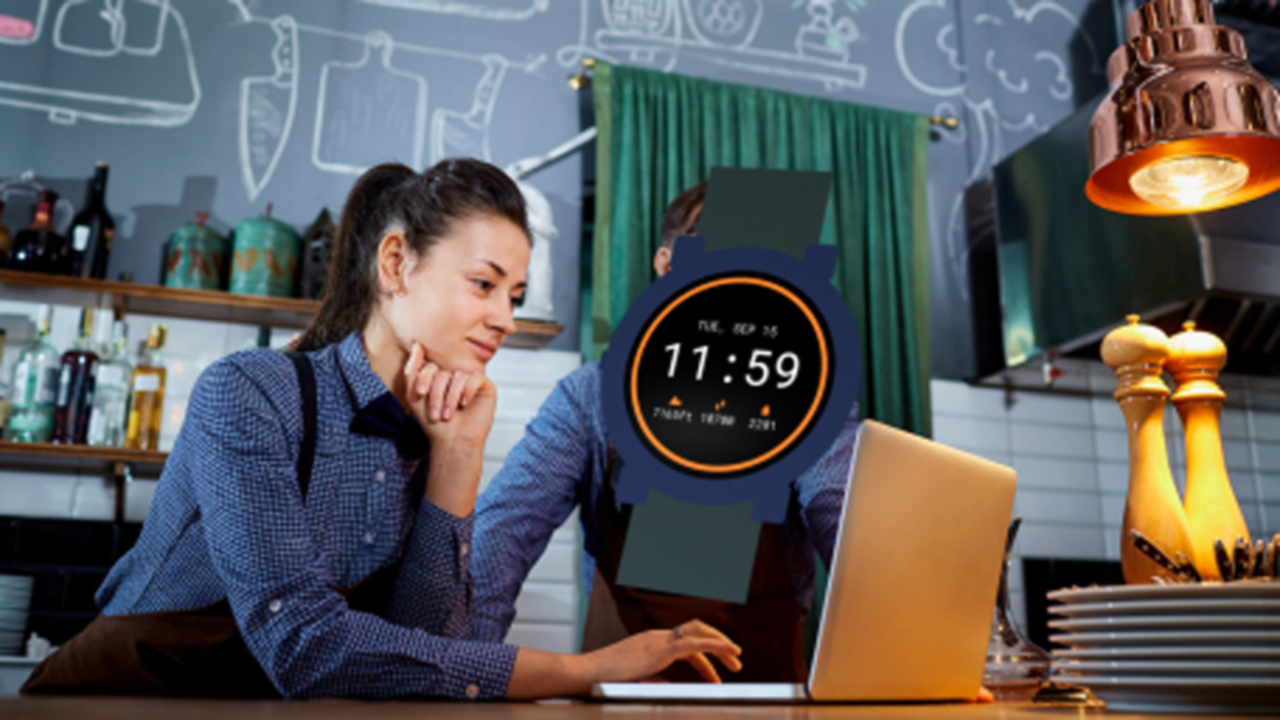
11h59
